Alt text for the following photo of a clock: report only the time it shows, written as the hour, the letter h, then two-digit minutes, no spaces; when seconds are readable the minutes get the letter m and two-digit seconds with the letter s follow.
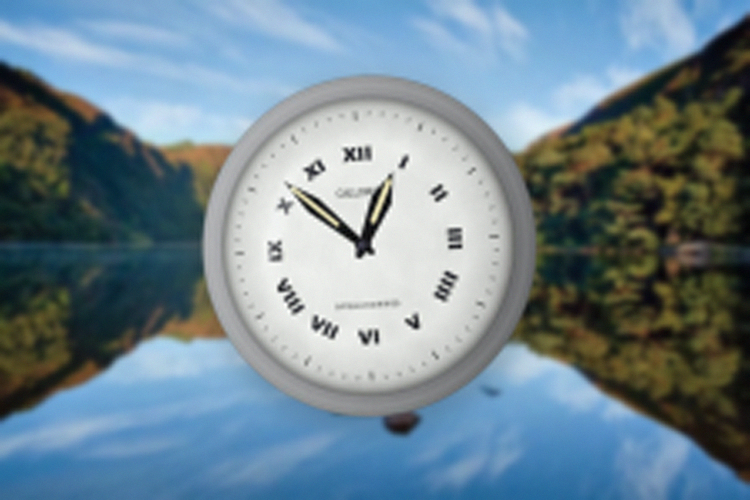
12h52
